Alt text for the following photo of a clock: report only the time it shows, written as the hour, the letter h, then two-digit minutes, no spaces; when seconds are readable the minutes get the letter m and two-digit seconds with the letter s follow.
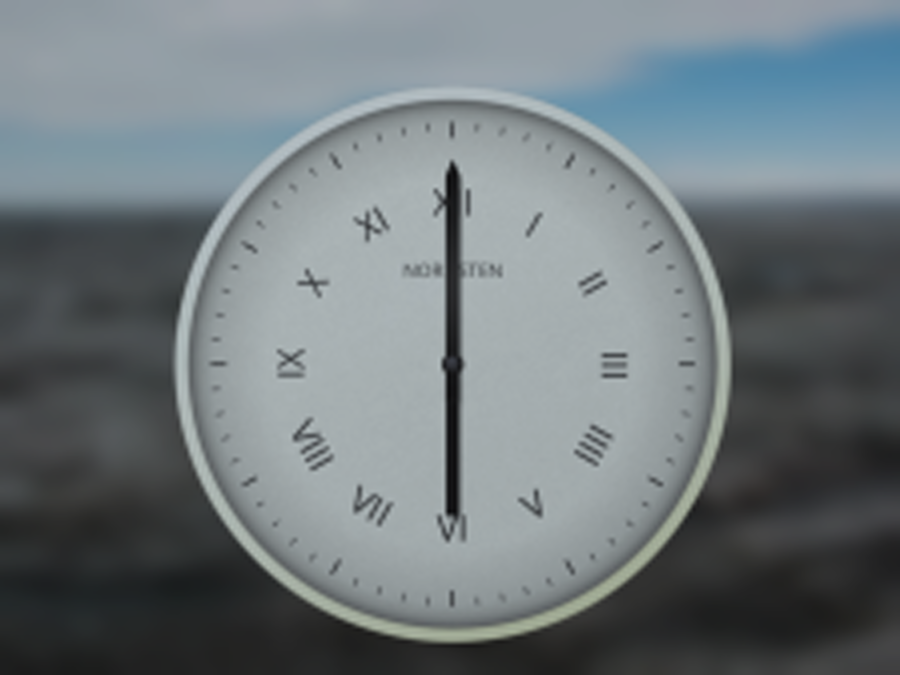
6h00
